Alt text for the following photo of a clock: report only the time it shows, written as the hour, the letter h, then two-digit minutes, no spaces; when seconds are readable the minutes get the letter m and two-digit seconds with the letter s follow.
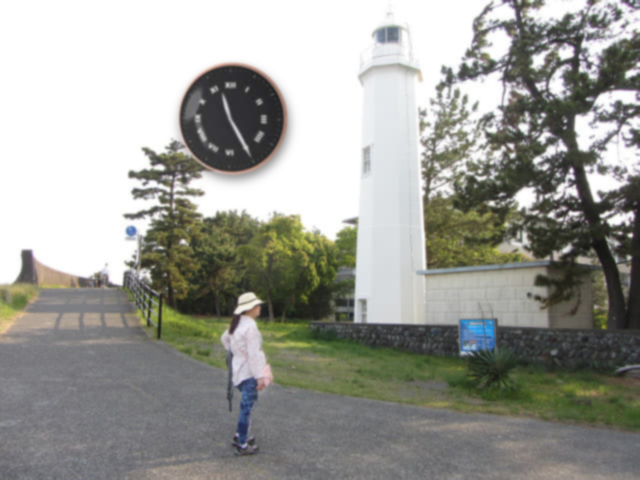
11h25
